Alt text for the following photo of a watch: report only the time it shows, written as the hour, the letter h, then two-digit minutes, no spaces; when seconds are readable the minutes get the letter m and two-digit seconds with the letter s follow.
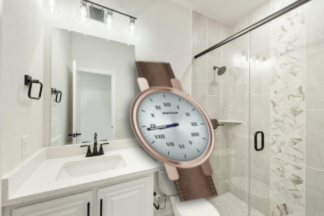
8h44
